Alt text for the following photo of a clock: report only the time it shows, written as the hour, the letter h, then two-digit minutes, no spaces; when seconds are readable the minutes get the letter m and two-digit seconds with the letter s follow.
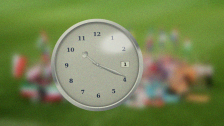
10h19
